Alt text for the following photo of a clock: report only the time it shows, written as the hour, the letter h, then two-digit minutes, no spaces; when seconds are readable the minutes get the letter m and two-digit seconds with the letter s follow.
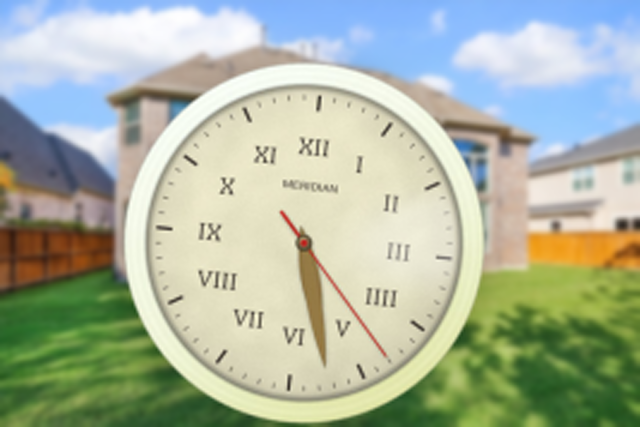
5h27m23s
